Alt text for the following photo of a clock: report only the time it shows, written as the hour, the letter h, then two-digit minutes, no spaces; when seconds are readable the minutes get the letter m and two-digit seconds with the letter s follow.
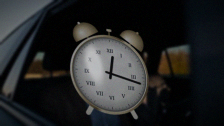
12h17
